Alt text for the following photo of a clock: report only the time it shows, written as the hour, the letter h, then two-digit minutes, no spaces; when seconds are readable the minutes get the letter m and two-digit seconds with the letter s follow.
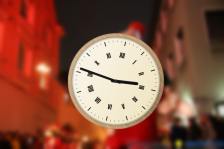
2h46
